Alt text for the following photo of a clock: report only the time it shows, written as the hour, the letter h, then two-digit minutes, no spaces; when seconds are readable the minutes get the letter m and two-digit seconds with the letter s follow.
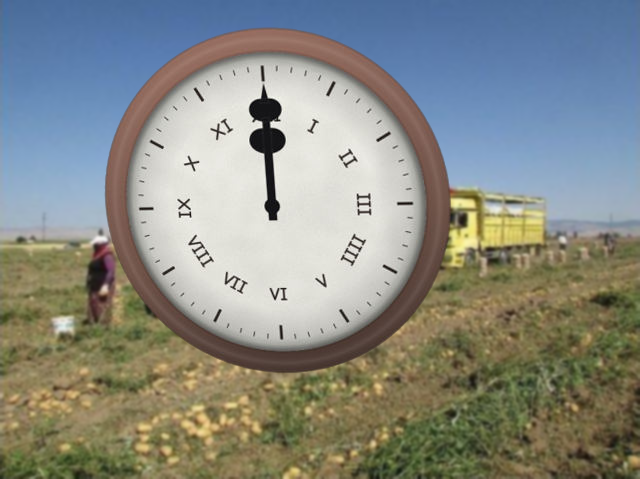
12h00
